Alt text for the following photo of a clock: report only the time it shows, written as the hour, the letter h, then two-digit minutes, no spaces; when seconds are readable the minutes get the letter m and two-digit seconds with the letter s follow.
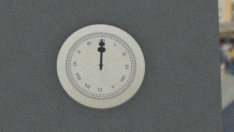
12h00
